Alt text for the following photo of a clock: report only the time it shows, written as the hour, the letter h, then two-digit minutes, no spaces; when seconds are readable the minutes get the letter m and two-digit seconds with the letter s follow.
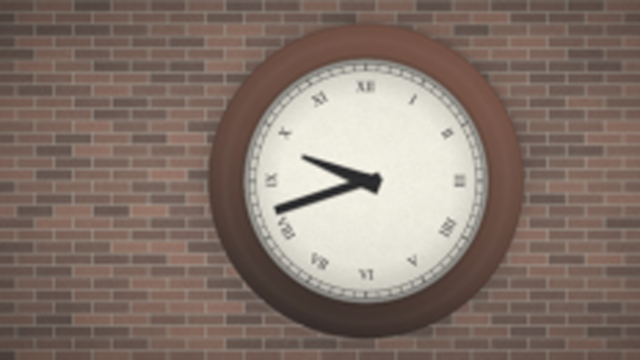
9h42
